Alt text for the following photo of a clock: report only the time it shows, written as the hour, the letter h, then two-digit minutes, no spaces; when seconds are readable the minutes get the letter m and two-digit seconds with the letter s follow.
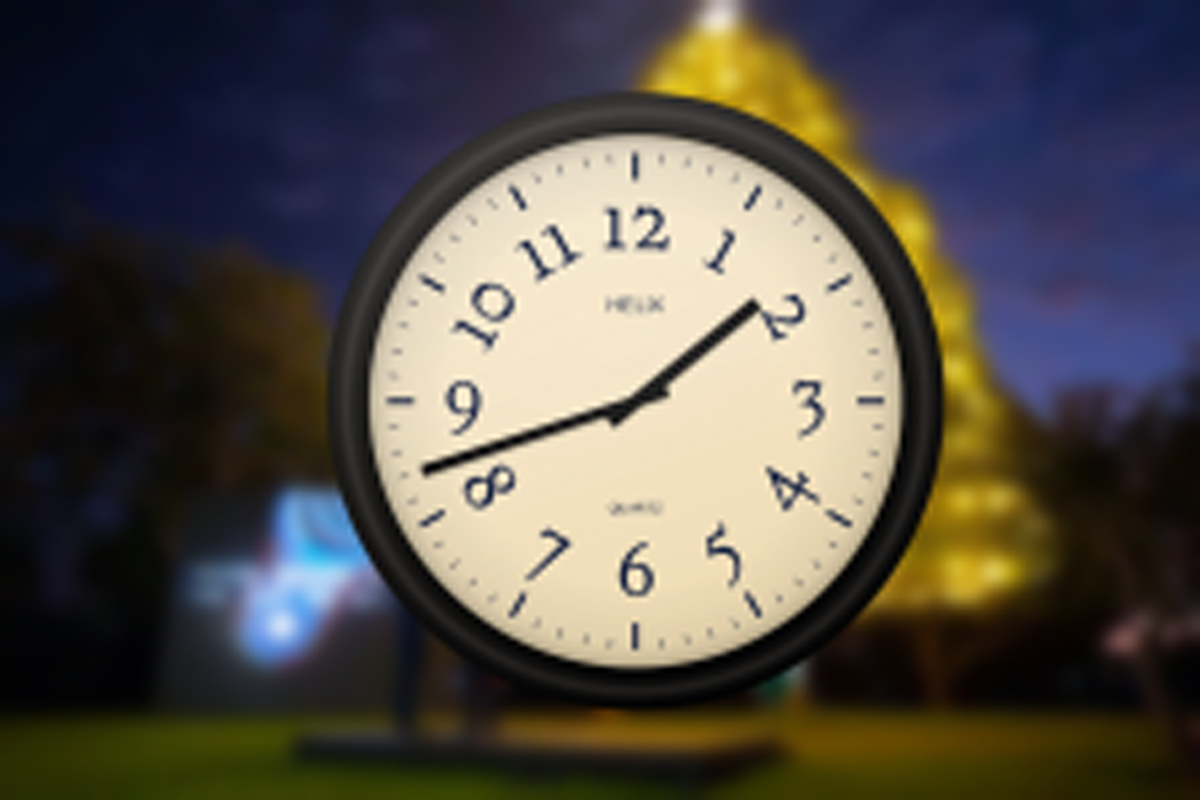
1h42
